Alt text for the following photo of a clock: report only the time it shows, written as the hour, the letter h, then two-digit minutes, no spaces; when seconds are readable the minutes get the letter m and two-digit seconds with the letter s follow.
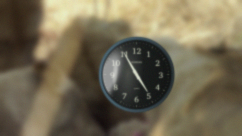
4h55
